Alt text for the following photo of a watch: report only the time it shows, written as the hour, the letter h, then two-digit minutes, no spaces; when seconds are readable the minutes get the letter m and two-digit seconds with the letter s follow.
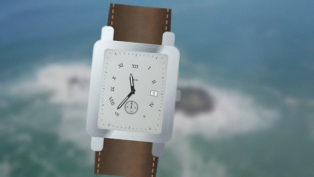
11h36
